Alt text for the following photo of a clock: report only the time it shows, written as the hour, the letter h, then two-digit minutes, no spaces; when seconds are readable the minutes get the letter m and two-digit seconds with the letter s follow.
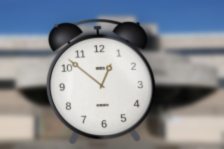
12h52
